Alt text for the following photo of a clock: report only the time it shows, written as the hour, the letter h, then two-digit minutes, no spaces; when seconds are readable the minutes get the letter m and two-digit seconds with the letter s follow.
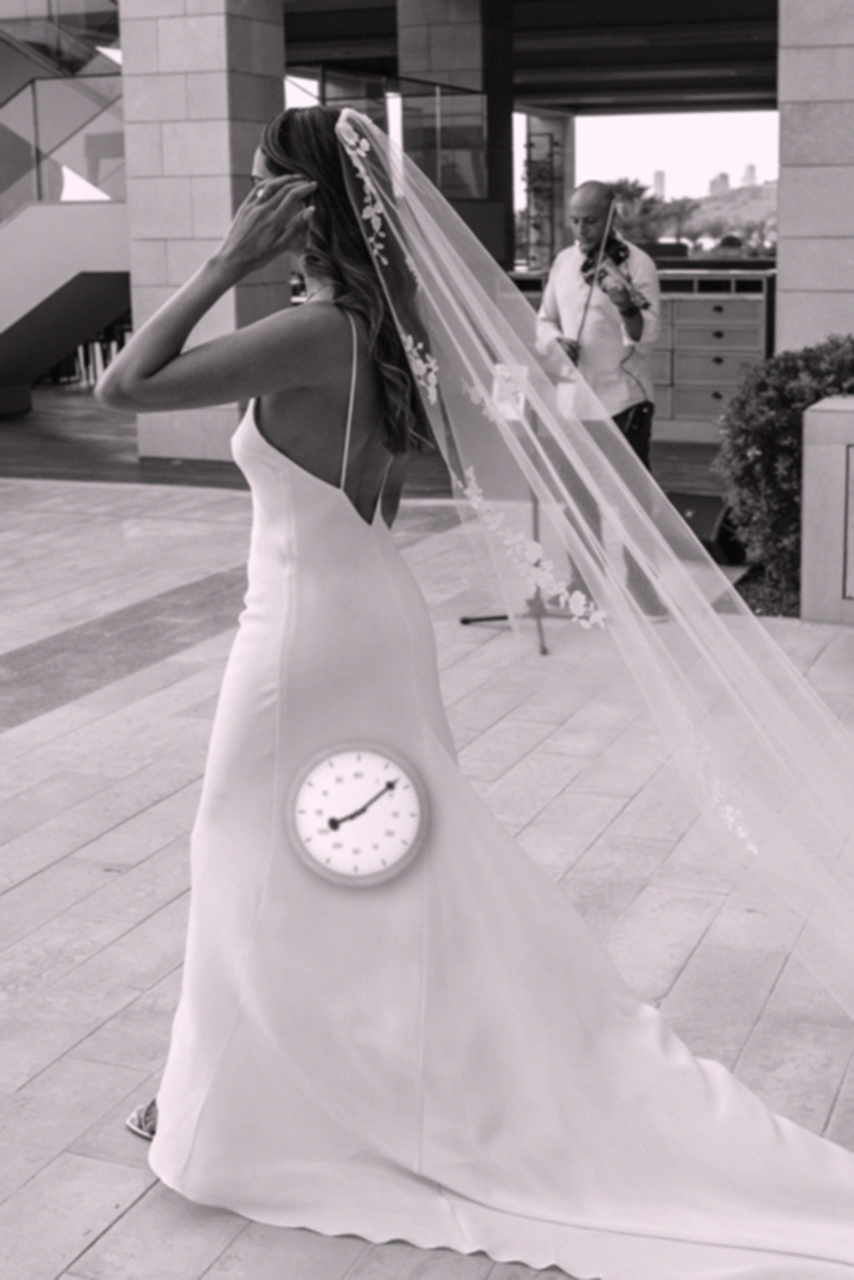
8h08
